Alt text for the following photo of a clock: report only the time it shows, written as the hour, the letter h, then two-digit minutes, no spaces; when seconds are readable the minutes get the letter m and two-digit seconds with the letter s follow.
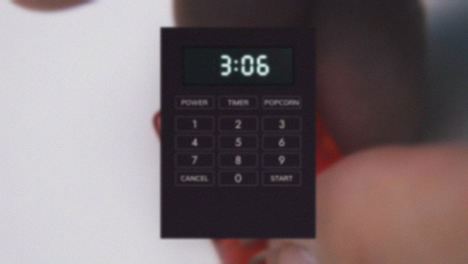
3h06
